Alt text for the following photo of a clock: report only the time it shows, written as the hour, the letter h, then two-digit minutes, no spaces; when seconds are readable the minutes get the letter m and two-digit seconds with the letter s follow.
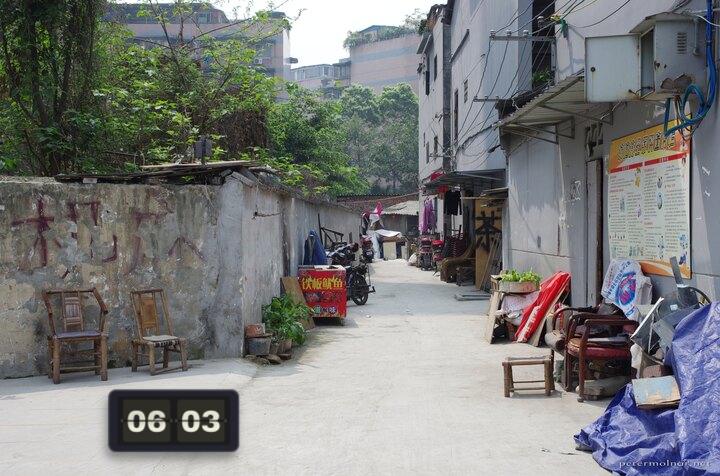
6h03
